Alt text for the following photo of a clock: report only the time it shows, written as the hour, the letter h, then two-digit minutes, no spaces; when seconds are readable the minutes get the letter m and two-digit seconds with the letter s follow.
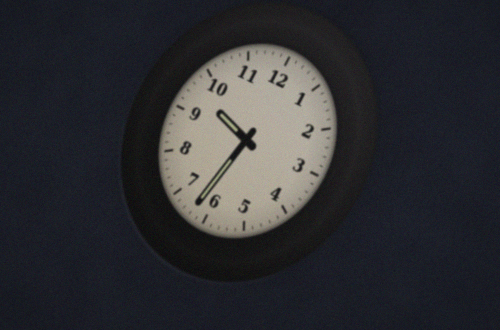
9h32
